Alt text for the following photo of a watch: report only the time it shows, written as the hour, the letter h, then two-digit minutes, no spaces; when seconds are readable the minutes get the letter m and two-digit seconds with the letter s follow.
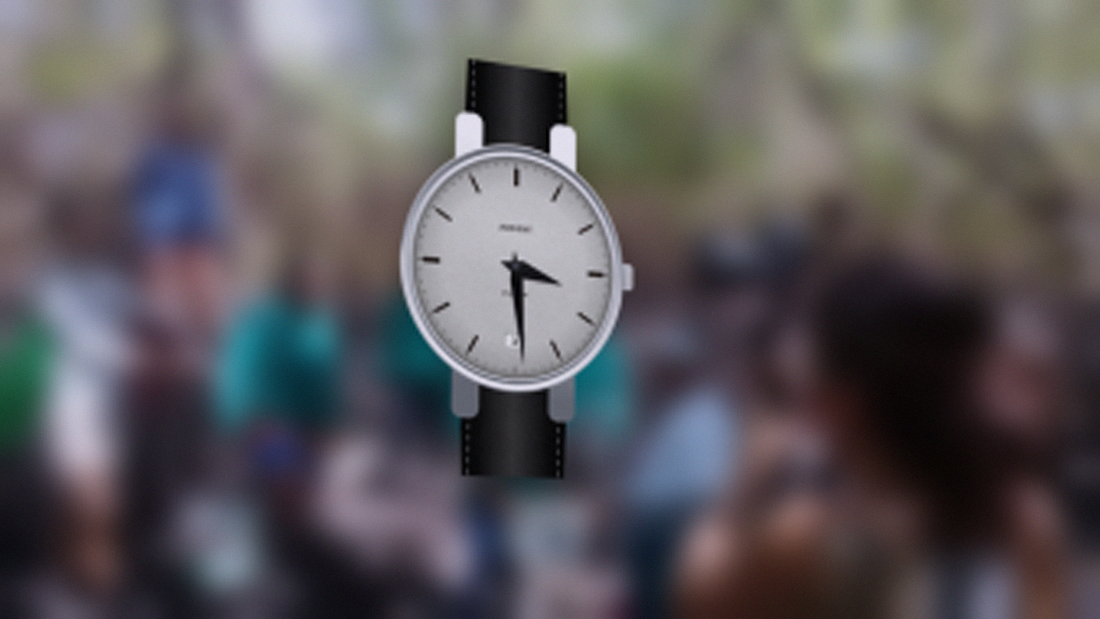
3h29
